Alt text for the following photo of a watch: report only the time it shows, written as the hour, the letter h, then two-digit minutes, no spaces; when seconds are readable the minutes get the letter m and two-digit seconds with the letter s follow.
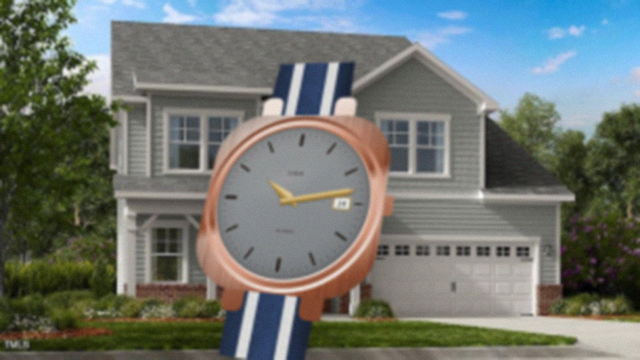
10h13
